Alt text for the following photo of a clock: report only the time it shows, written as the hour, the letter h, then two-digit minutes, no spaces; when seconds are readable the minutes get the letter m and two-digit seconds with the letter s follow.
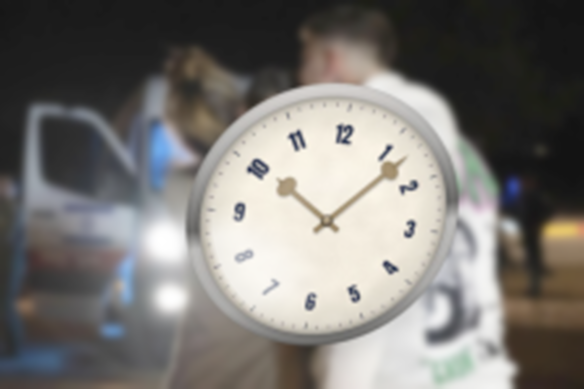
10h07
